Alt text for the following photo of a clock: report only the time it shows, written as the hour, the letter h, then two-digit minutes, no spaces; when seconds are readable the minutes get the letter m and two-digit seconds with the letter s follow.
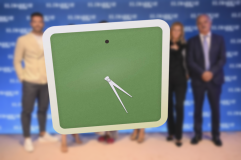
4h26
